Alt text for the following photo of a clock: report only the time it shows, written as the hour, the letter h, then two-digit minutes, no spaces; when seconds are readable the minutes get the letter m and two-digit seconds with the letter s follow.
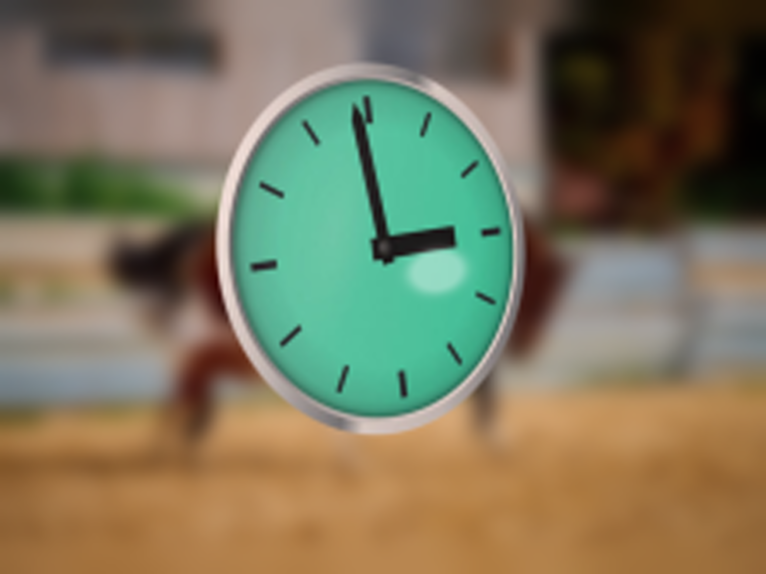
2h59
